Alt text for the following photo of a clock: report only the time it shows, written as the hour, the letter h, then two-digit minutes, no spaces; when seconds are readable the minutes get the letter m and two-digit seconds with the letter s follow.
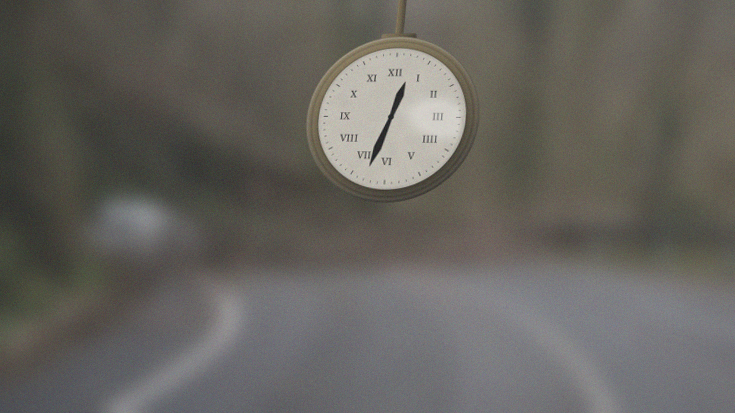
12h33
